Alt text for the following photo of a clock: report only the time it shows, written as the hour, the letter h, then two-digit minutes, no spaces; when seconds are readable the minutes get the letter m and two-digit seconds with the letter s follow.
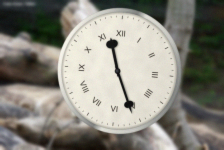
11h26
